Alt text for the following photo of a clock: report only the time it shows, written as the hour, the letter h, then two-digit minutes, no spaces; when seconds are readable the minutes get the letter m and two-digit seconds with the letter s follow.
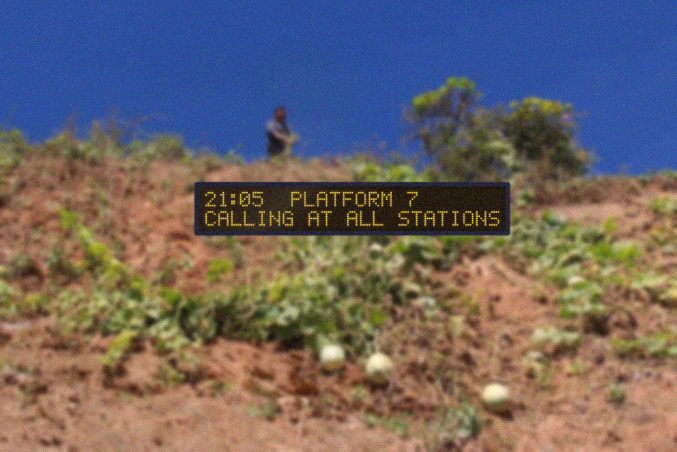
21h05
